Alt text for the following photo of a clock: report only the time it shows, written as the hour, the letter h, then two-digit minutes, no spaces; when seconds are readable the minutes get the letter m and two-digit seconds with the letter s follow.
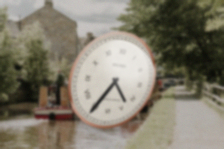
4h35
